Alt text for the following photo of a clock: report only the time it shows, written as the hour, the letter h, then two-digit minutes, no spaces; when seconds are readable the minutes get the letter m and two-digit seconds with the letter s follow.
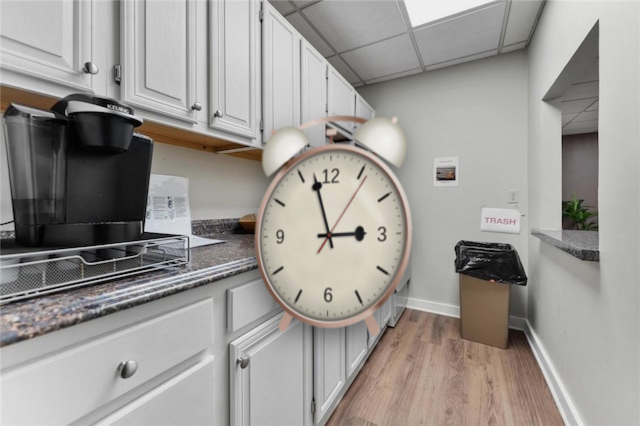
2h57m06s
